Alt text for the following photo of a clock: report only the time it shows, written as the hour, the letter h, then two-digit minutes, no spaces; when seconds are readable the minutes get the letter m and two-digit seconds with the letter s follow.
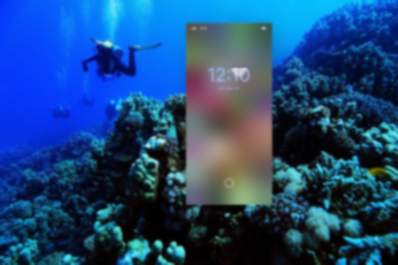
12h10
